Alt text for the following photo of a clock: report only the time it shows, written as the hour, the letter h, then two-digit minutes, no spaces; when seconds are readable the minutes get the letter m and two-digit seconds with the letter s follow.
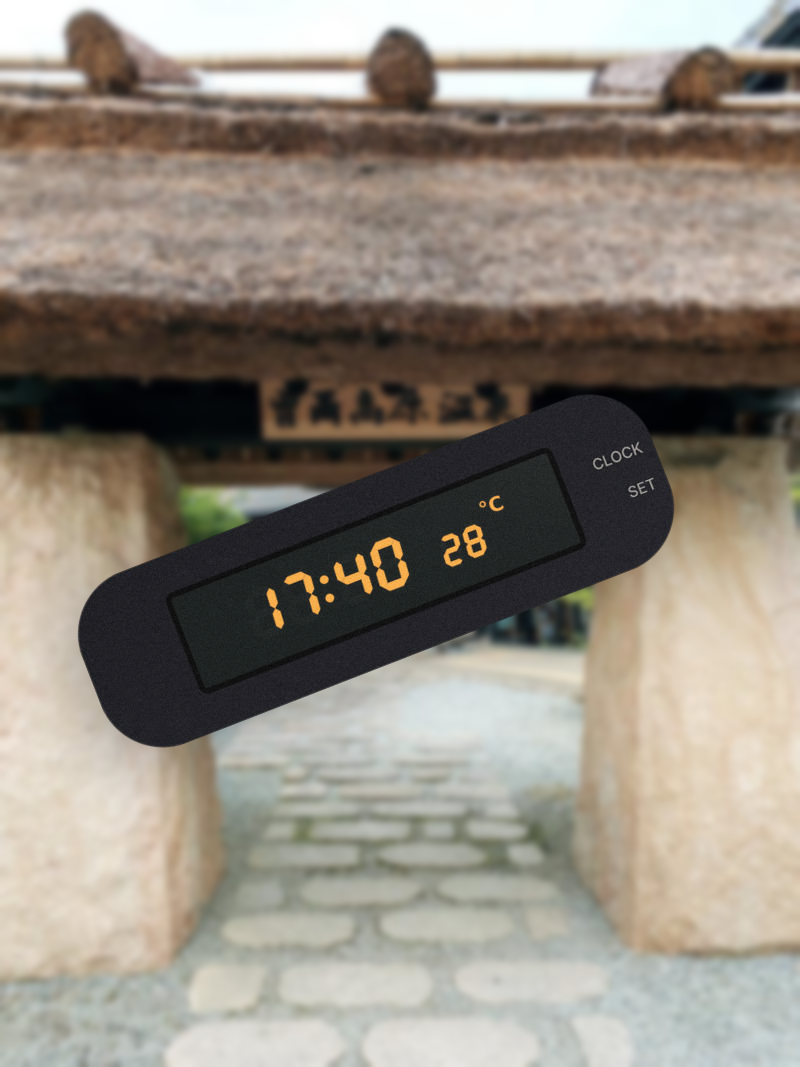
17h40
